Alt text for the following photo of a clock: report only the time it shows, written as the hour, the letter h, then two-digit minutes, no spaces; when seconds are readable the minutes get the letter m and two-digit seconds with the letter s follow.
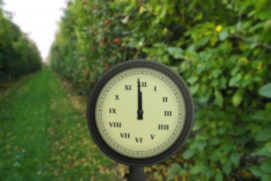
11h59
